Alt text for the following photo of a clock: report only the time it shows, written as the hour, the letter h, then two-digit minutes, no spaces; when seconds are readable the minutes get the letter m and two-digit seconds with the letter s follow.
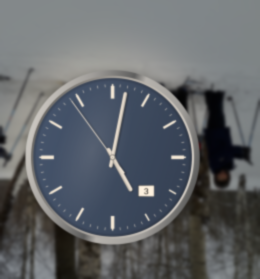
5h01m54s
